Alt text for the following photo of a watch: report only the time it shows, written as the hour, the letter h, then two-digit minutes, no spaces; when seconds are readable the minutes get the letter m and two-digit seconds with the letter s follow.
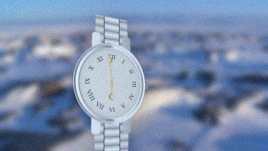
5h59
